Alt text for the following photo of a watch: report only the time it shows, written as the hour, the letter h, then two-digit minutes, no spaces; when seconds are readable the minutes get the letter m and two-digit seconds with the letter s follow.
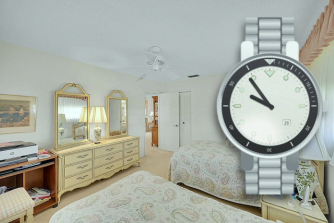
9h54
